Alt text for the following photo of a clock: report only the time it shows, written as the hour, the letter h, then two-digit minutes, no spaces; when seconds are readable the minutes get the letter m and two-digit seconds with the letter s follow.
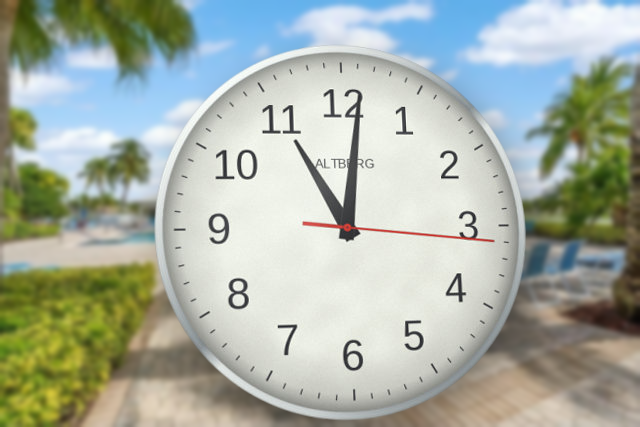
11h01m16s
